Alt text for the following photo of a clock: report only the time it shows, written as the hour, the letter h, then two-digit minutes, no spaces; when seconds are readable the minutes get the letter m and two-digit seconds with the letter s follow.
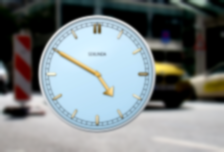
4h50
